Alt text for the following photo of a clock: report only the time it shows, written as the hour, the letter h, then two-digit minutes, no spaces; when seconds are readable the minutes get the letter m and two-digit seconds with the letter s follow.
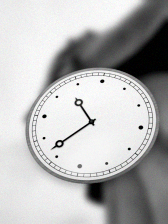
10h37
